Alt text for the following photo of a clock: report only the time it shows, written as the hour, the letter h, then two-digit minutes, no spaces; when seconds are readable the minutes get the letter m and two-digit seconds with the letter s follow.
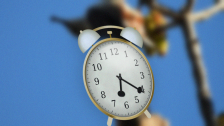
6h21
